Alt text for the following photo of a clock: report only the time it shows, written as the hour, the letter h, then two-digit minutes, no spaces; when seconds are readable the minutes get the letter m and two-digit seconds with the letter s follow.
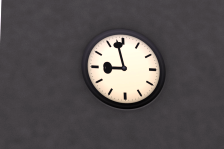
8h58
